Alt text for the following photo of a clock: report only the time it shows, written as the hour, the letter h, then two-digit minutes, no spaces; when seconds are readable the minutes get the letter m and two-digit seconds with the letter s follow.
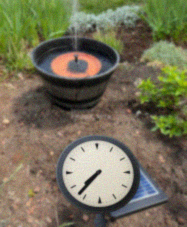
7h37
